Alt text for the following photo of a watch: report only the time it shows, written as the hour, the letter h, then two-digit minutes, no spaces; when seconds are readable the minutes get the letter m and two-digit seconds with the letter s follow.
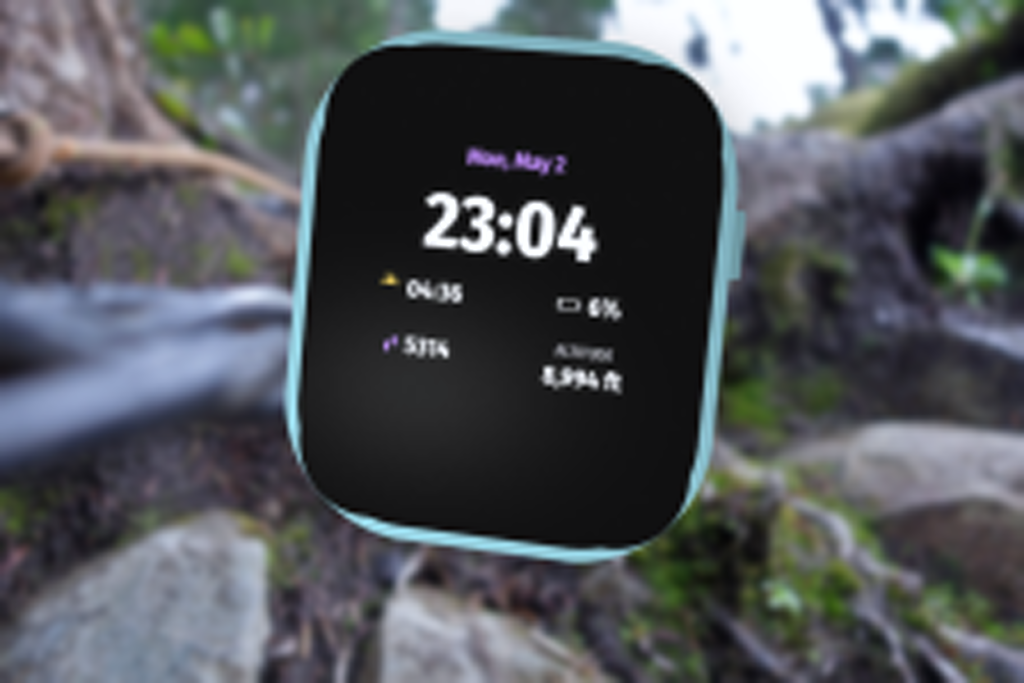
23h04
